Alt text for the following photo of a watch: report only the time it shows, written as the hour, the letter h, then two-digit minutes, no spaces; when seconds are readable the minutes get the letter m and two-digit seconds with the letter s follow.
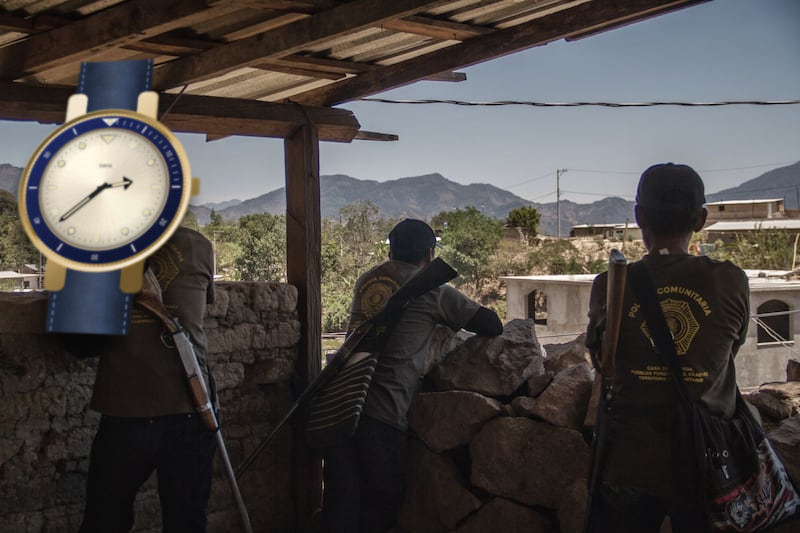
2h38
